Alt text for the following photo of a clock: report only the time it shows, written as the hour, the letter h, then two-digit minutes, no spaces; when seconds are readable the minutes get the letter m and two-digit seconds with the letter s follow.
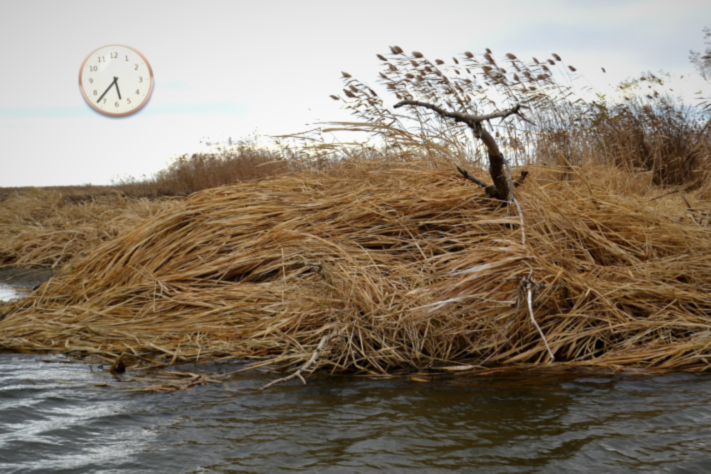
5h37
